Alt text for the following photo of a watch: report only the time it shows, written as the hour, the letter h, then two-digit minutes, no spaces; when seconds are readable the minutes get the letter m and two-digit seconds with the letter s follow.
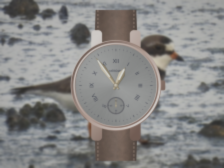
12h54
